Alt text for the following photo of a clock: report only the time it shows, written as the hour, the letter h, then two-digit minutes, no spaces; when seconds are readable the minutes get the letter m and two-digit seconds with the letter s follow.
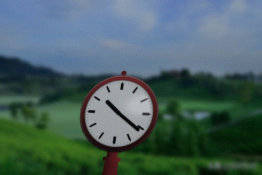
10h21
